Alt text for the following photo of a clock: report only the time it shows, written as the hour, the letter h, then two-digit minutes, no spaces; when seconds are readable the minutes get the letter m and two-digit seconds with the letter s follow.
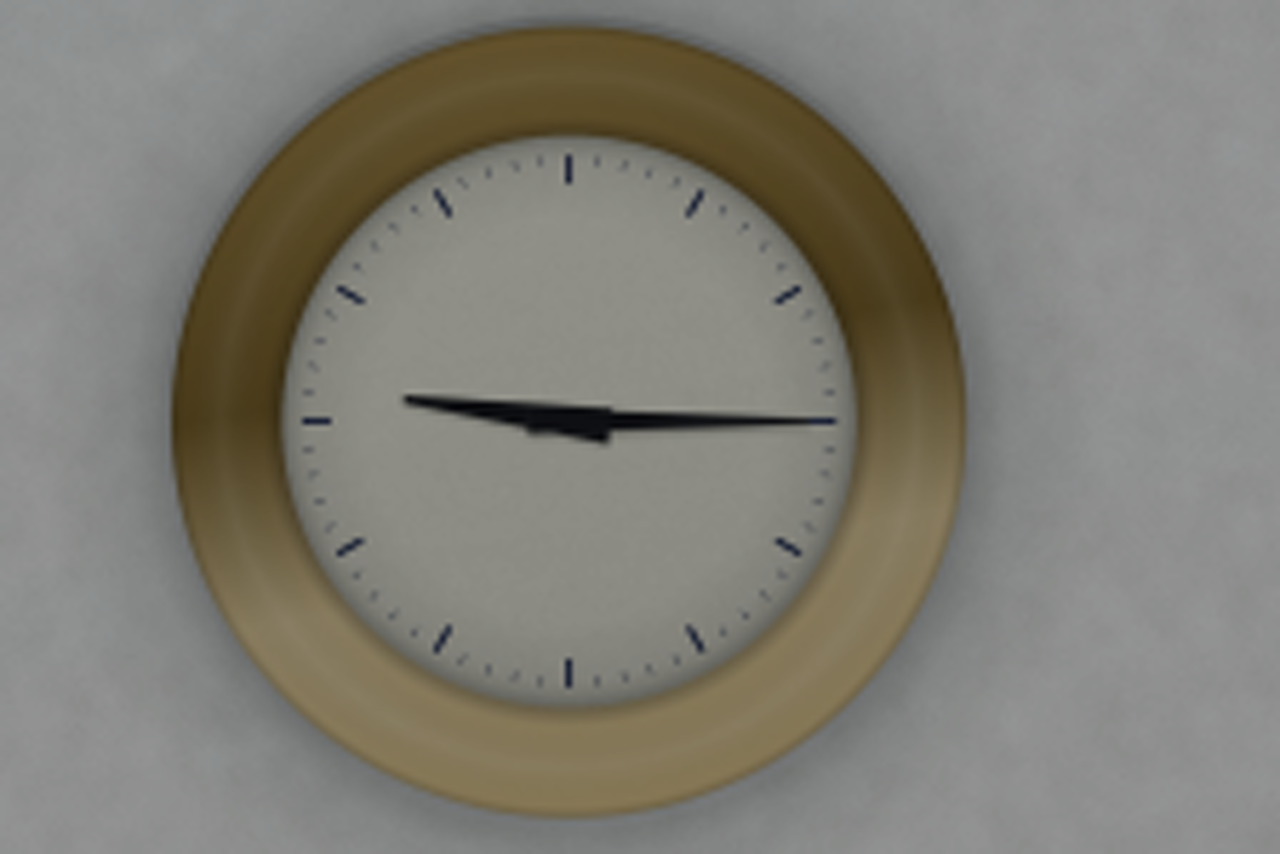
9h15
